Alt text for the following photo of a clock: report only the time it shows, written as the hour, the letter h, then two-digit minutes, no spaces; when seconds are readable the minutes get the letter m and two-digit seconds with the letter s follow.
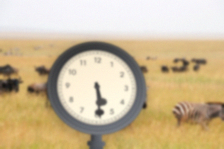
5h29
